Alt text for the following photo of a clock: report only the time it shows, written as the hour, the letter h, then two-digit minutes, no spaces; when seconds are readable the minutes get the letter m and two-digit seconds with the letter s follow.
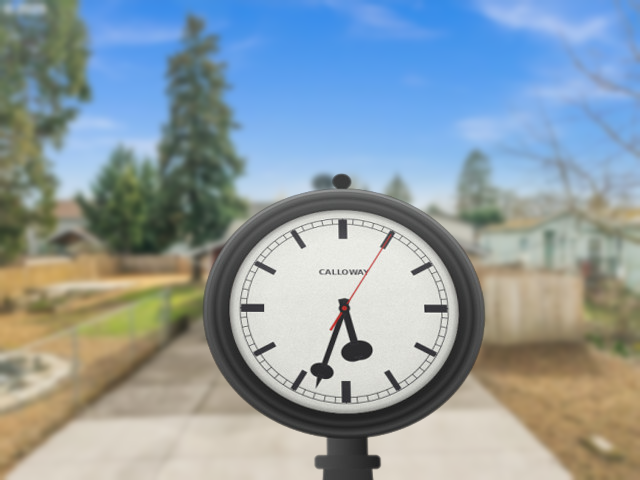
5h33m05s
